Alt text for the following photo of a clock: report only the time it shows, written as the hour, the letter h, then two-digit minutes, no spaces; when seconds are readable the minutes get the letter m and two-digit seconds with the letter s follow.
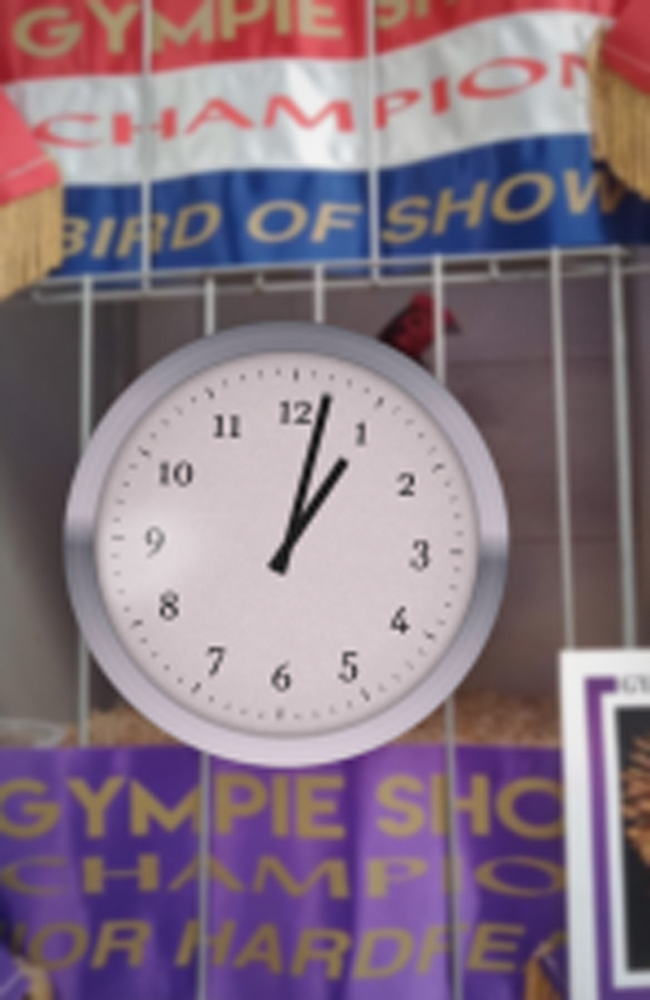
1h02
